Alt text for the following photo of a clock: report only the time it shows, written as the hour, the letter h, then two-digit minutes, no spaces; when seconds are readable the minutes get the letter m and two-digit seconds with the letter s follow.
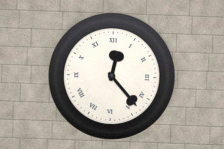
12h23
